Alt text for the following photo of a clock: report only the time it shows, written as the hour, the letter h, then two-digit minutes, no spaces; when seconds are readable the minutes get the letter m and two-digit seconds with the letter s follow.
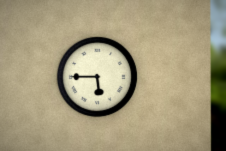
5h45
